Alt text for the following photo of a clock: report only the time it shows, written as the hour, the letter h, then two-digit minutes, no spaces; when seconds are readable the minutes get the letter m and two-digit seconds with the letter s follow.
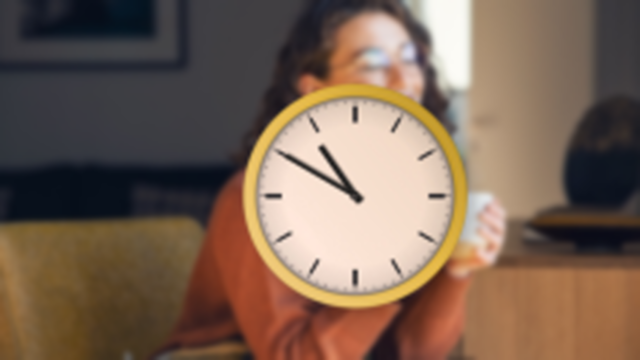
10h50
